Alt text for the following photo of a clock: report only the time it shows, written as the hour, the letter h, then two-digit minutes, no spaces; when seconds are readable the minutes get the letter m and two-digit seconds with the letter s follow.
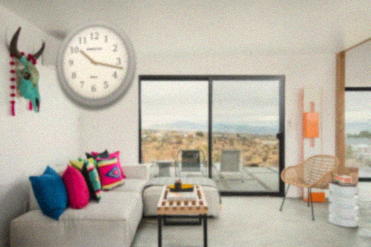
10h17
